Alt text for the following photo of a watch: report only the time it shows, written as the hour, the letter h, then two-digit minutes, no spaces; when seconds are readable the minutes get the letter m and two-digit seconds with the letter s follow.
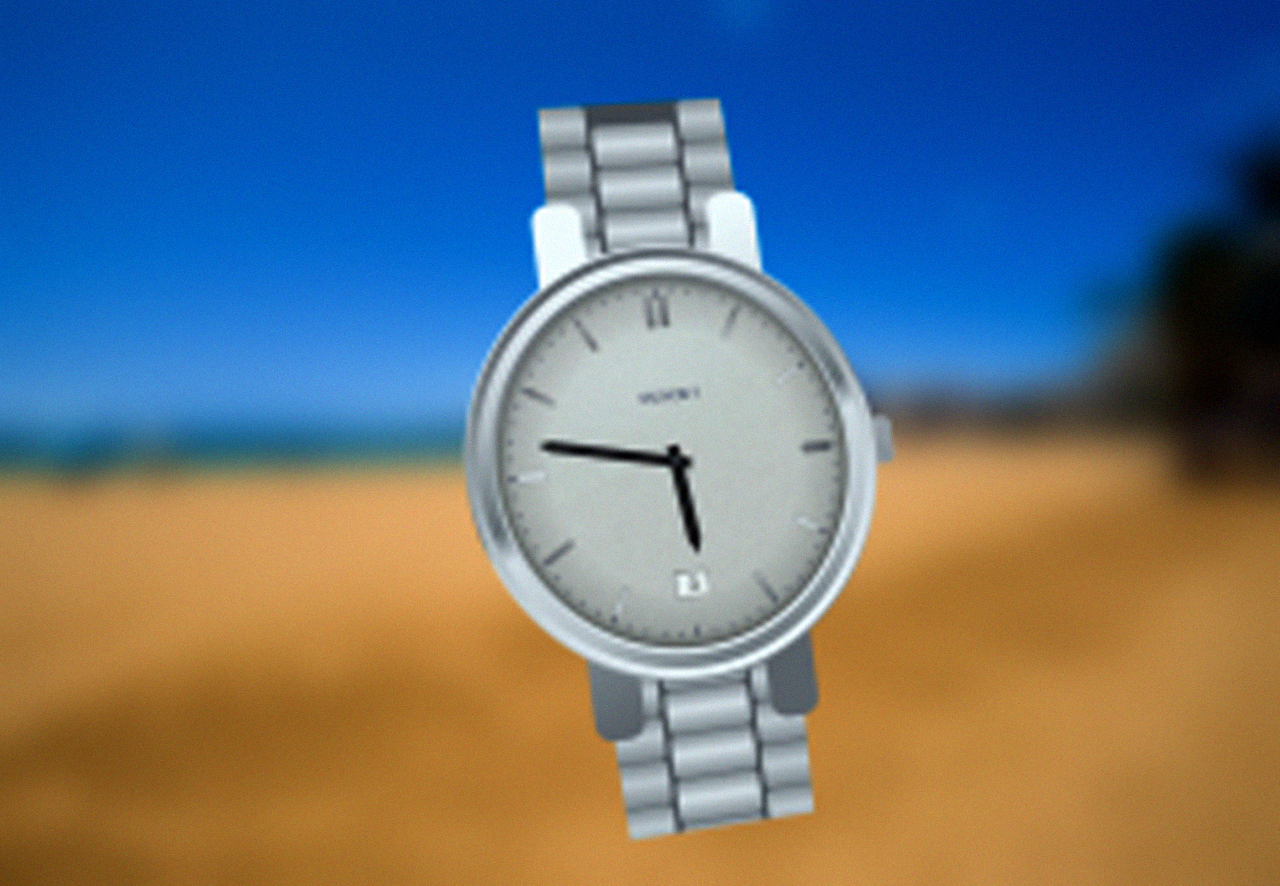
5h47
